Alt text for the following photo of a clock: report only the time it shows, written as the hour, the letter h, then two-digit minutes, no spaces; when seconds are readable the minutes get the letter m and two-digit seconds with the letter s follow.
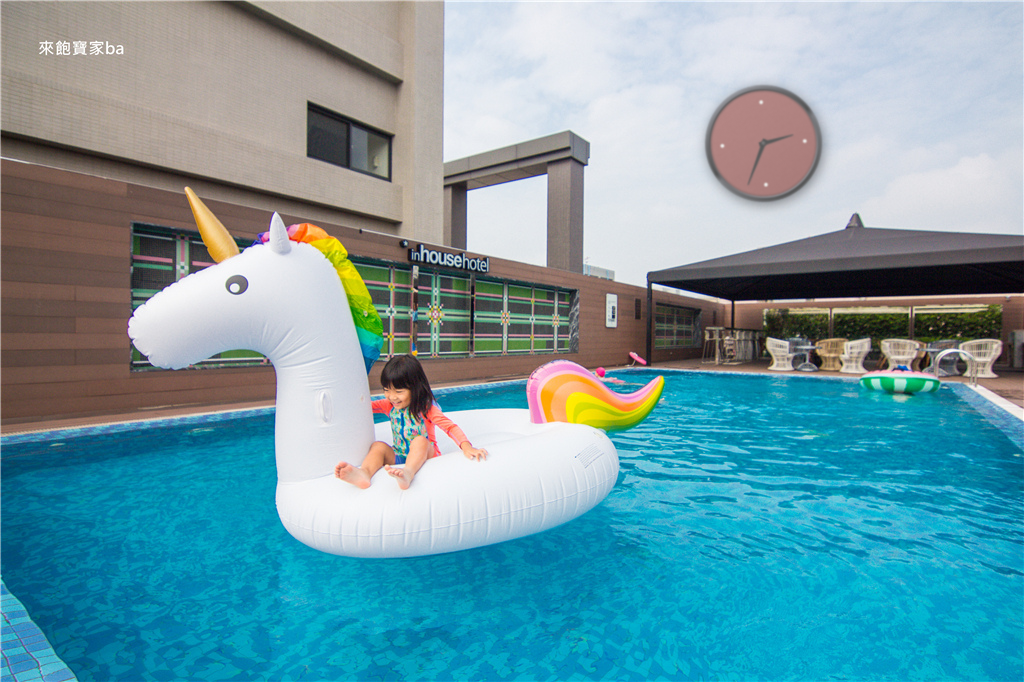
2h34
